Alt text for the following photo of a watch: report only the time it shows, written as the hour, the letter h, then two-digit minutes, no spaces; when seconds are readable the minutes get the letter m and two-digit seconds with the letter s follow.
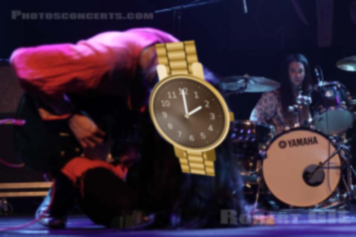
2h00
